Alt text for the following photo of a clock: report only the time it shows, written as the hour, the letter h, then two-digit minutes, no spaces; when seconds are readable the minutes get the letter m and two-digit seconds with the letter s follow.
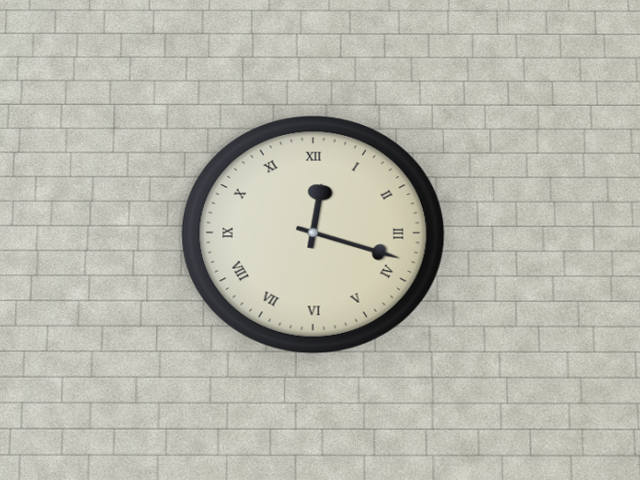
12h18
